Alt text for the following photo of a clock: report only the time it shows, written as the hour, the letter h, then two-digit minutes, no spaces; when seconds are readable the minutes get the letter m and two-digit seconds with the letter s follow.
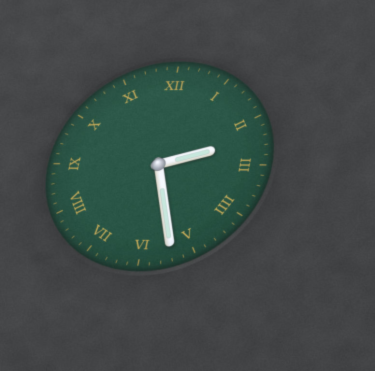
2h27
